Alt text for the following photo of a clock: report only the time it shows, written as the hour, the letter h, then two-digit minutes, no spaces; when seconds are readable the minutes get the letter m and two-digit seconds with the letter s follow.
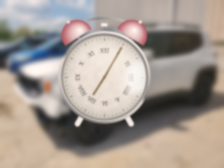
7h05
